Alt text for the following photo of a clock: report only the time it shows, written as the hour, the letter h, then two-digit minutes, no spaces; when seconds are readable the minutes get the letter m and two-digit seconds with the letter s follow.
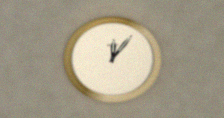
12h06
